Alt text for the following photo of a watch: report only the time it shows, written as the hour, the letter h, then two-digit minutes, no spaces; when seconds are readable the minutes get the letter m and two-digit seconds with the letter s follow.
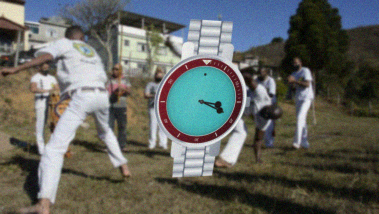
3h19
